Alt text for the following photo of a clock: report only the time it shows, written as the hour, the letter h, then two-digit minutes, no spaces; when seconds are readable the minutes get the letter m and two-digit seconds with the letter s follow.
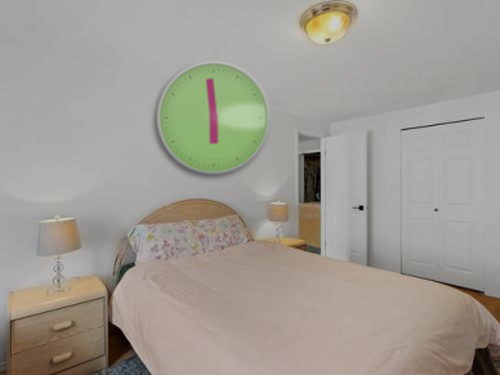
5h59
